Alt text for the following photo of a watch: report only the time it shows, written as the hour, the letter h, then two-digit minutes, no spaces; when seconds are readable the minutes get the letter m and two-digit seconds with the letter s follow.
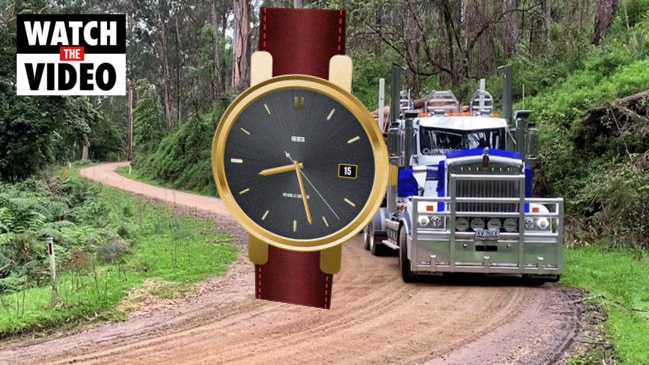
8h27m23s
